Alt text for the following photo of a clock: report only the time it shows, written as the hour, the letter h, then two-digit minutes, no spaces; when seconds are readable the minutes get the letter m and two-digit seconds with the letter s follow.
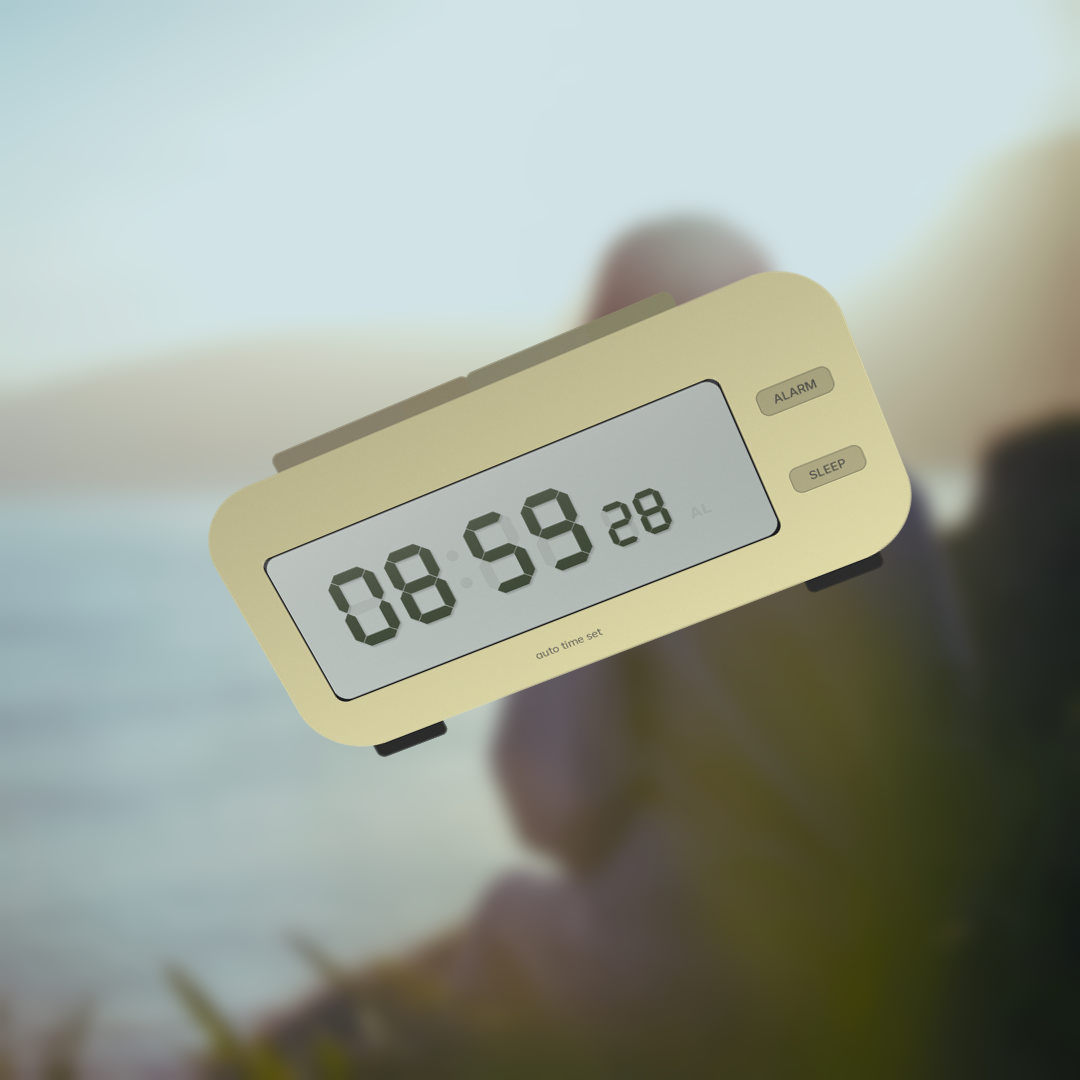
8h59m28s
